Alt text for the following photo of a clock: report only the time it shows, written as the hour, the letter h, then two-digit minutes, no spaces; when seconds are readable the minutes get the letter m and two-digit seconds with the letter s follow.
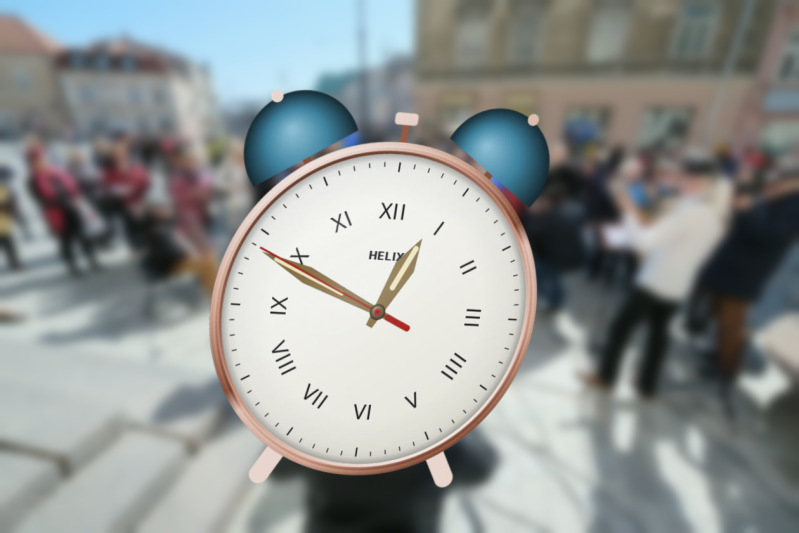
12h48m49s
